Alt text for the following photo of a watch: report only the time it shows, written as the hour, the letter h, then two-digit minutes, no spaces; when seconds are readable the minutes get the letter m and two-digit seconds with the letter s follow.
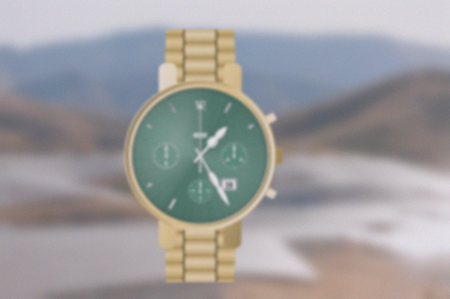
1h25
